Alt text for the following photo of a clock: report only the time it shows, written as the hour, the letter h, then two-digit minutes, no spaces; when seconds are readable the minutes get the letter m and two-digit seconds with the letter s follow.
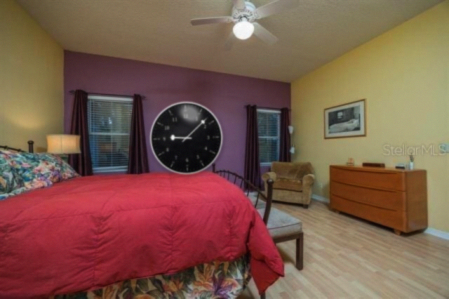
9h08
